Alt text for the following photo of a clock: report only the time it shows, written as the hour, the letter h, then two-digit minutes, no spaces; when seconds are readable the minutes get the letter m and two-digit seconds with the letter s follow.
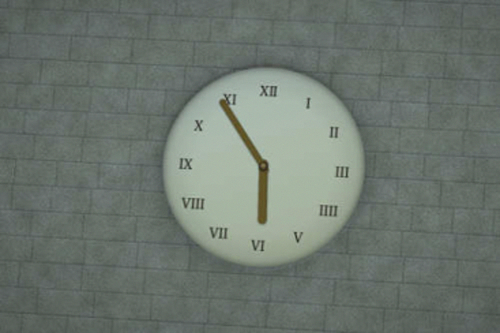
5h54
